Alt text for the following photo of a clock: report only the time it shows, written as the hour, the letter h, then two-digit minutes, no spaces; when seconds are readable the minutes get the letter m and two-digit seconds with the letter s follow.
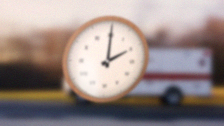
2h00
